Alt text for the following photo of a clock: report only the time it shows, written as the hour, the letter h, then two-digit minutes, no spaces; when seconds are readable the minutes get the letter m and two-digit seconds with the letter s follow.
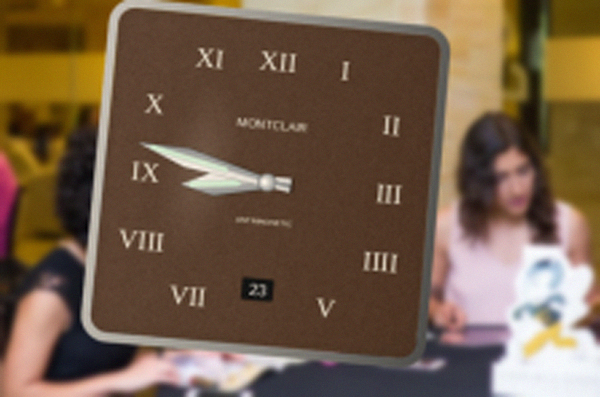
8h47
